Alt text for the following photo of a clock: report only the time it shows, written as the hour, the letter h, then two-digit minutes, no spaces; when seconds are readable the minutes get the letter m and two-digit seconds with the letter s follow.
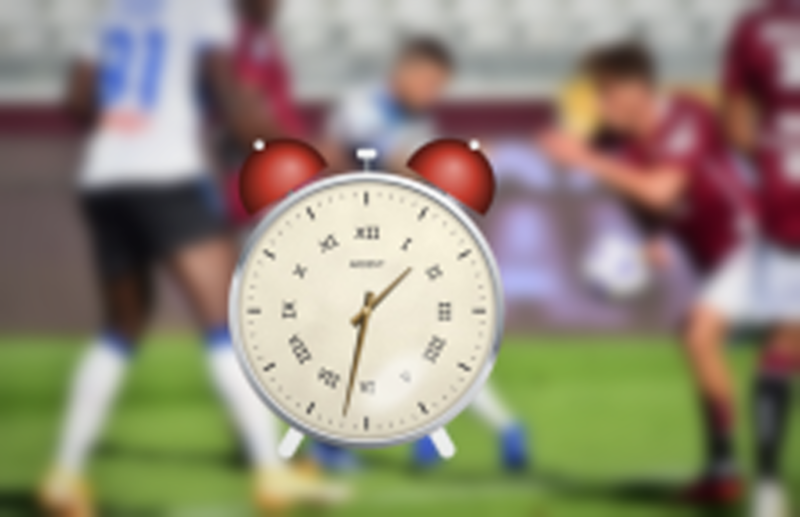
1h32
